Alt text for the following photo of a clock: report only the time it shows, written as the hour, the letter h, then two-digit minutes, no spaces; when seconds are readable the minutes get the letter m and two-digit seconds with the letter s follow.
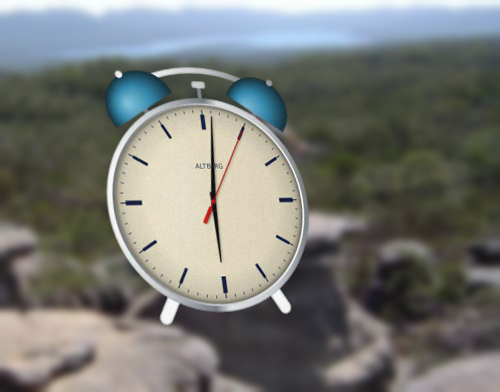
6h01m05s
